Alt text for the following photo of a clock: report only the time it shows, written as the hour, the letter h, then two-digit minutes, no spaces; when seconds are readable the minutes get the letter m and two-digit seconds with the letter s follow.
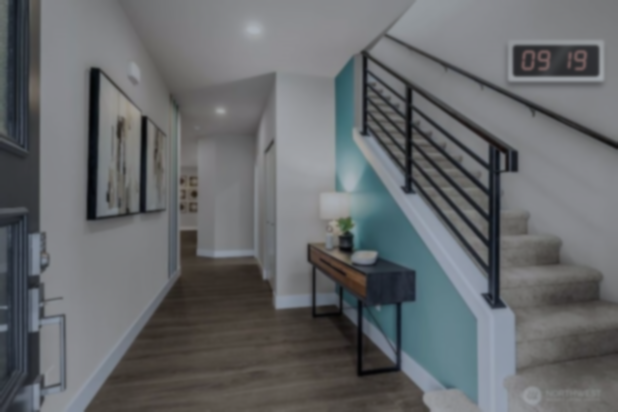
9h19
